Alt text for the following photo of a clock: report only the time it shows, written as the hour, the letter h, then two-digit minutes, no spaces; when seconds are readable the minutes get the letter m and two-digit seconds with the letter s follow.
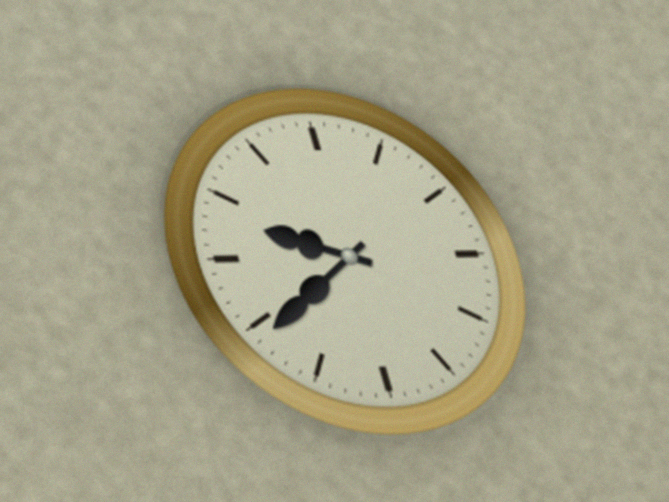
9h39
